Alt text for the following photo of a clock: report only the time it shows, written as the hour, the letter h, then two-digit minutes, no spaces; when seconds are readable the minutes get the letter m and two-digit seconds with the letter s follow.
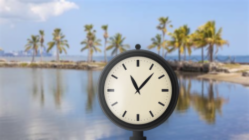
11h07
